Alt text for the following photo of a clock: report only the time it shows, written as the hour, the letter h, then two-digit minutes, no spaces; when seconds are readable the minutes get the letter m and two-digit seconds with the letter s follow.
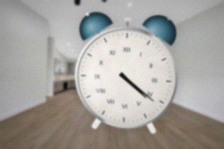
4h21
